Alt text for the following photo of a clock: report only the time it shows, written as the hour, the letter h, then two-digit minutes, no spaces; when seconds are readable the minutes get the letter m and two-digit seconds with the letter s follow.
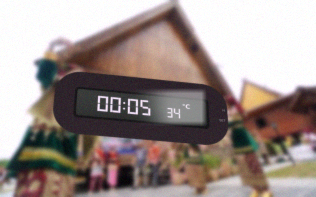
0h05
